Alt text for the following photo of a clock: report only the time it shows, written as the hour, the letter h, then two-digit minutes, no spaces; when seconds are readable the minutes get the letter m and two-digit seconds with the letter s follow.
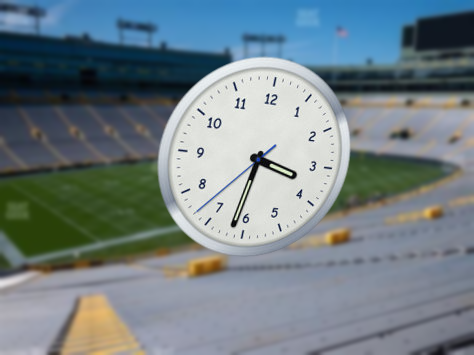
3h31m37s
